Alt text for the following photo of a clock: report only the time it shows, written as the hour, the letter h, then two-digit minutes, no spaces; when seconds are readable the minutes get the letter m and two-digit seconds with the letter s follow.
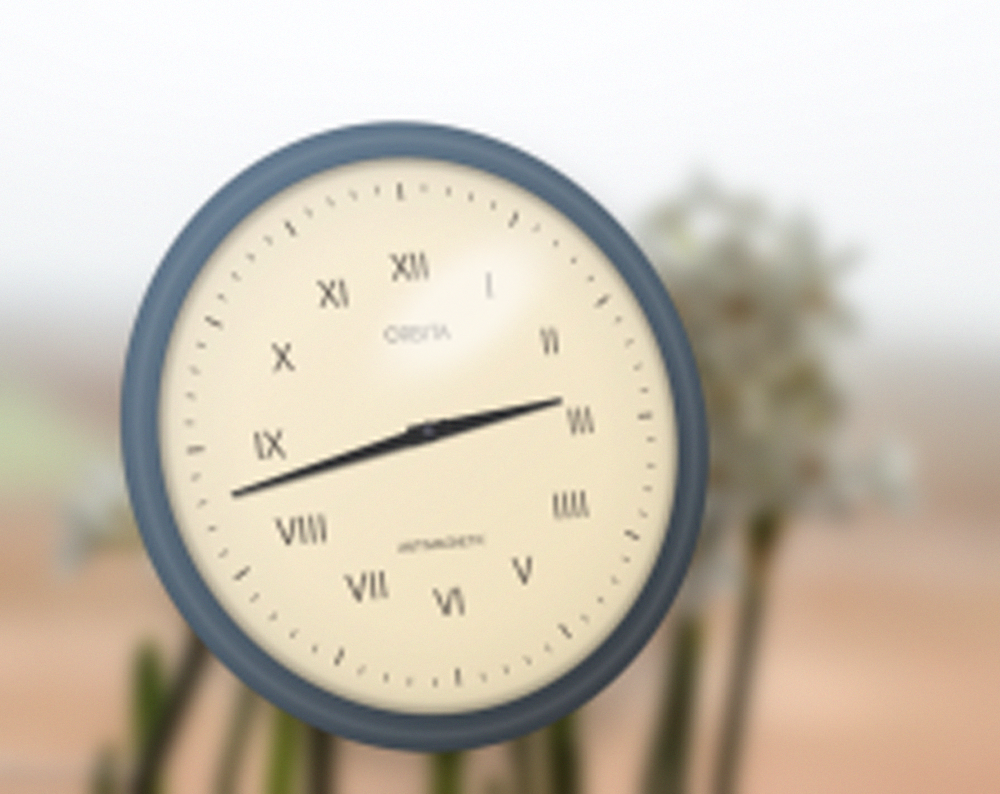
2h43
